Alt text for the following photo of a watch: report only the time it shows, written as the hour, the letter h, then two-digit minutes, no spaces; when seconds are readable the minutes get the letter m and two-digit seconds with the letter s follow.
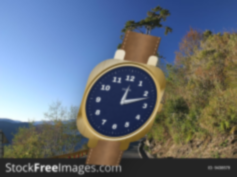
12h12
